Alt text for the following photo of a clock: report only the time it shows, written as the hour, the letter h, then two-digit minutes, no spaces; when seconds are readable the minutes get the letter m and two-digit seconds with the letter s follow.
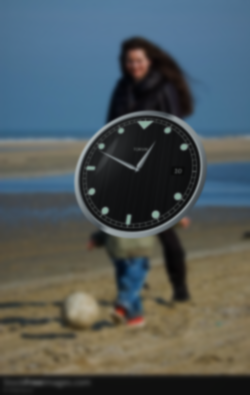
12h49
